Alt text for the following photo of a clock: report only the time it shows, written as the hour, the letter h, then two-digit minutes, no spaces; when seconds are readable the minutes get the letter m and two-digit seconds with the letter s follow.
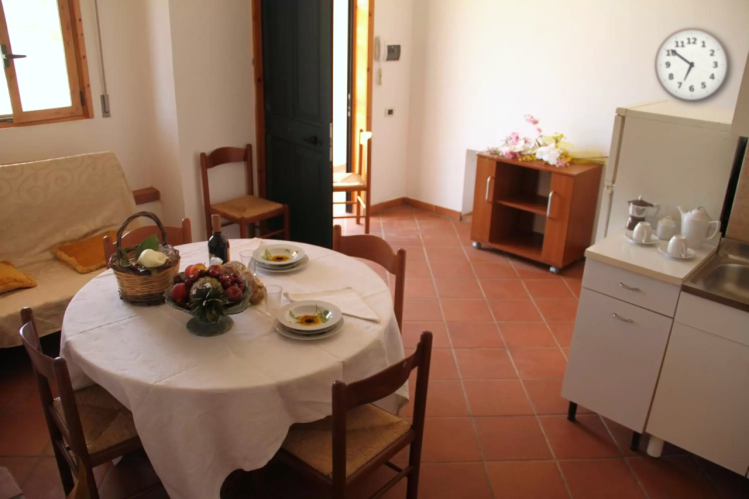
6h51
